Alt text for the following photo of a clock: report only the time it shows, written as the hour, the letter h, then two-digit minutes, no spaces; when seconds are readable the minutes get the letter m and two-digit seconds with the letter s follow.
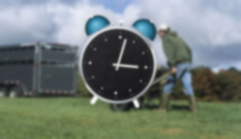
3h02
